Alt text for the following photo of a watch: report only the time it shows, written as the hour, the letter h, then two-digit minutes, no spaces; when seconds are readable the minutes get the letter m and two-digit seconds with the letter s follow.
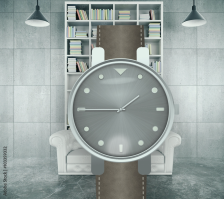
1h45
